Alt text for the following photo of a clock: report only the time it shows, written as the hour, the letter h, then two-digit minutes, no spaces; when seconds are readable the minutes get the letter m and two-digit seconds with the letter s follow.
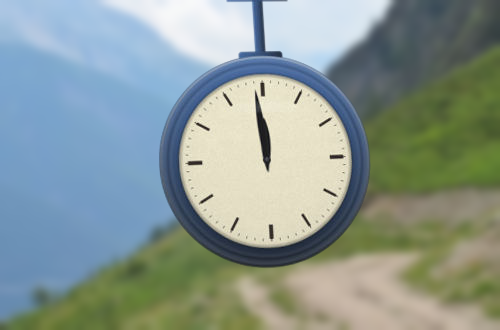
11h59
